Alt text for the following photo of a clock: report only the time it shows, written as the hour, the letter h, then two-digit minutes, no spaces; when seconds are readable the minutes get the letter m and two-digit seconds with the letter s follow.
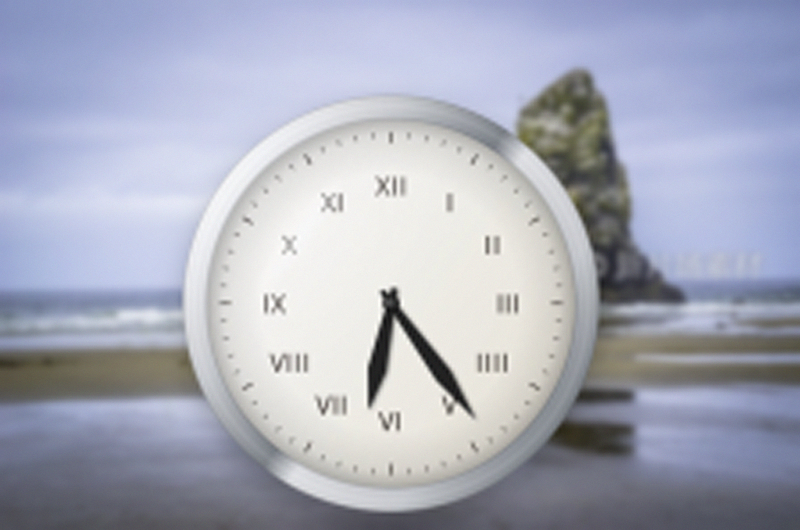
6h24
